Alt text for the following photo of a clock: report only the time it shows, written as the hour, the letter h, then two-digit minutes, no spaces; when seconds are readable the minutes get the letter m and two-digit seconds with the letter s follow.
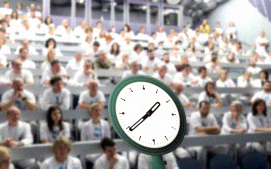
1h39
